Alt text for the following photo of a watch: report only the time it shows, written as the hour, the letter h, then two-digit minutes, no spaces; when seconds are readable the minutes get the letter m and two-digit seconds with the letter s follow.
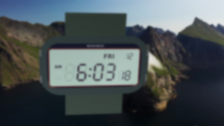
6h03m18s
